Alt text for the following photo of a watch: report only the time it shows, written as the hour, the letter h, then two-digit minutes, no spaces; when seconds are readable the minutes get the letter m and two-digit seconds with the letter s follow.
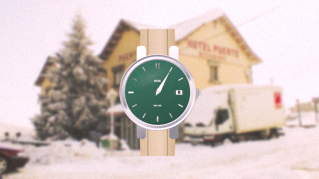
1h05
